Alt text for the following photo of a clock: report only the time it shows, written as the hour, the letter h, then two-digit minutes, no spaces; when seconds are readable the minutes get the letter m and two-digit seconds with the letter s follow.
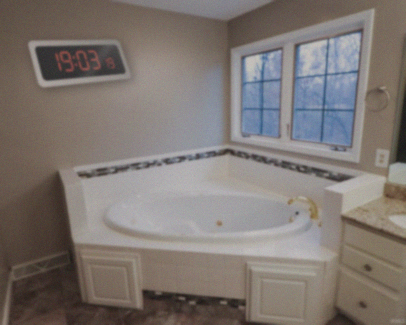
19h03
